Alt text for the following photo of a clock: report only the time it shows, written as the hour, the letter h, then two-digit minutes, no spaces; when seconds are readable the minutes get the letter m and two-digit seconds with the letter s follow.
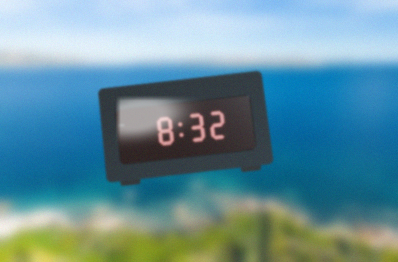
8h32
